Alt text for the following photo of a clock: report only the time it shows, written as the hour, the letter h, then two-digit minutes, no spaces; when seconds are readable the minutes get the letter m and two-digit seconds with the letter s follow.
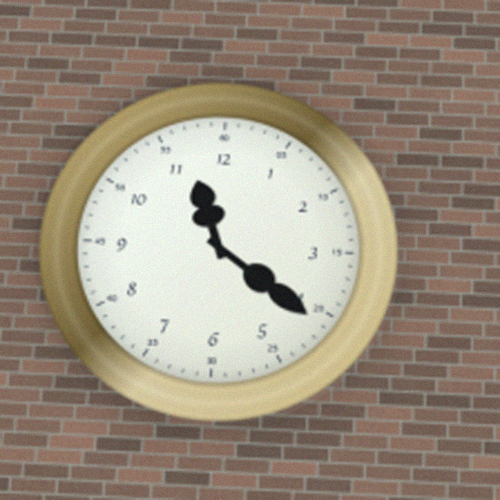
11h21
